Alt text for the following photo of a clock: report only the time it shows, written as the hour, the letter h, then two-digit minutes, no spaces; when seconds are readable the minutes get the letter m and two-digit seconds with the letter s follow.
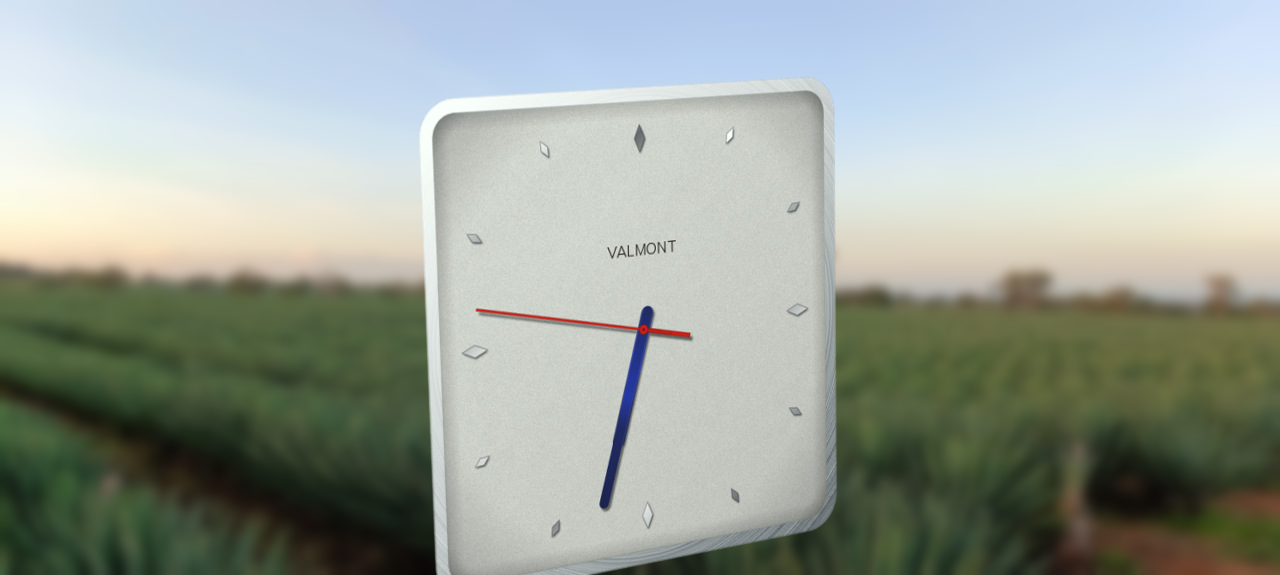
6h32m47s
